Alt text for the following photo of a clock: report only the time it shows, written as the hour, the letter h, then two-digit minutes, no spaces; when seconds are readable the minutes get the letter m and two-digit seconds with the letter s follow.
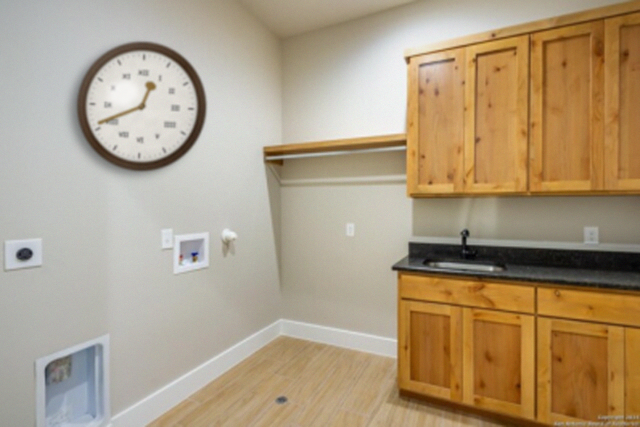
12h41
